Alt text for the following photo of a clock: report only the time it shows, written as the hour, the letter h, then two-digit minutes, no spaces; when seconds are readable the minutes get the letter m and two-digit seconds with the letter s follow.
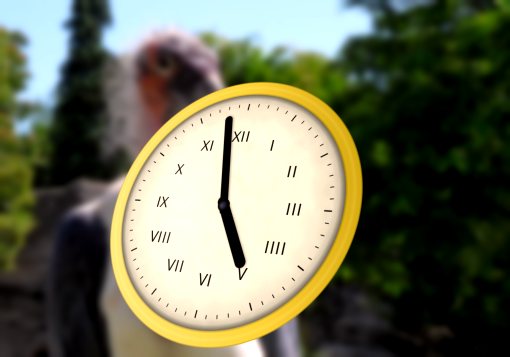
4h58
